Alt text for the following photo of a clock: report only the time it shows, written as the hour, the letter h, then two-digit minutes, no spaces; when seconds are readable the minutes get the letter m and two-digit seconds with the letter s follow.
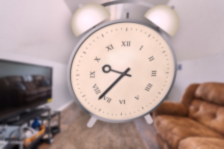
9h37
